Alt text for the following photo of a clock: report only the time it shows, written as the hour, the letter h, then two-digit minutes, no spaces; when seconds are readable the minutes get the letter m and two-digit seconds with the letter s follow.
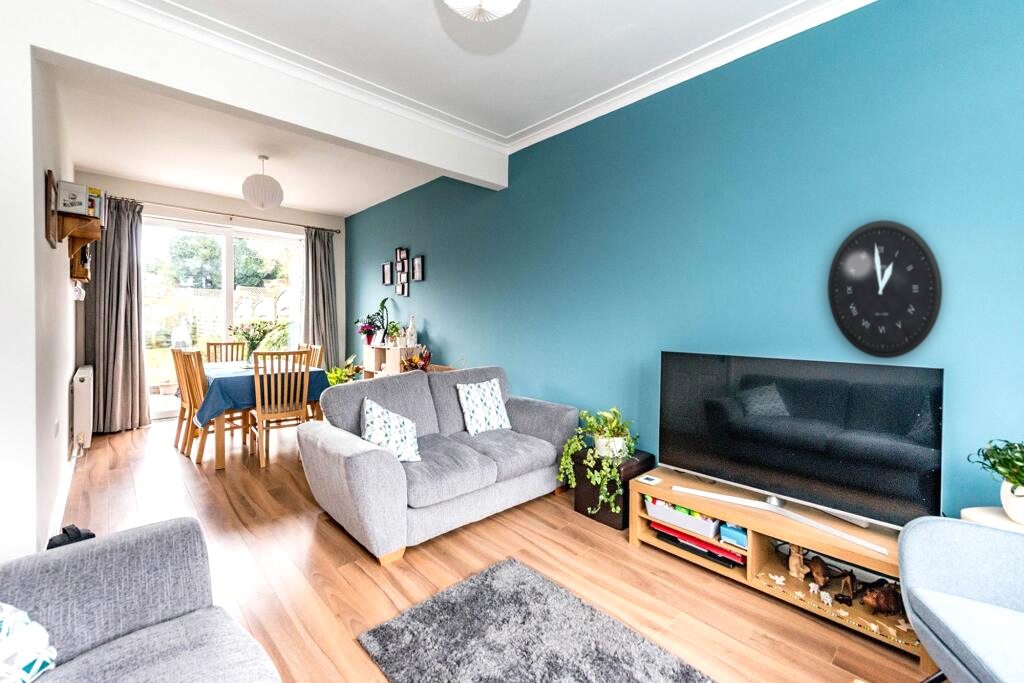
12h59
